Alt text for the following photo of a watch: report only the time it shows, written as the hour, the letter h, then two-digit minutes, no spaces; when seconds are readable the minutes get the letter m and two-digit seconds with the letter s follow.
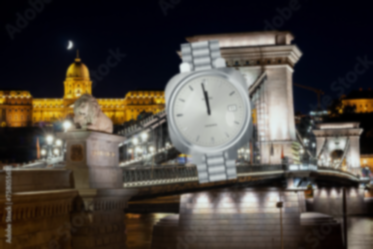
11h59
